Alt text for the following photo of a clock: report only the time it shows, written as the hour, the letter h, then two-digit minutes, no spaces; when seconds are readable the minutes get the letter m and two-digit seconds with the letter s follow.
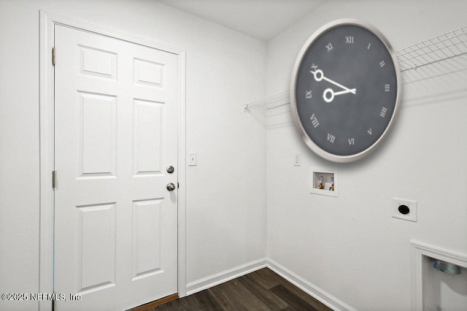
8h49
